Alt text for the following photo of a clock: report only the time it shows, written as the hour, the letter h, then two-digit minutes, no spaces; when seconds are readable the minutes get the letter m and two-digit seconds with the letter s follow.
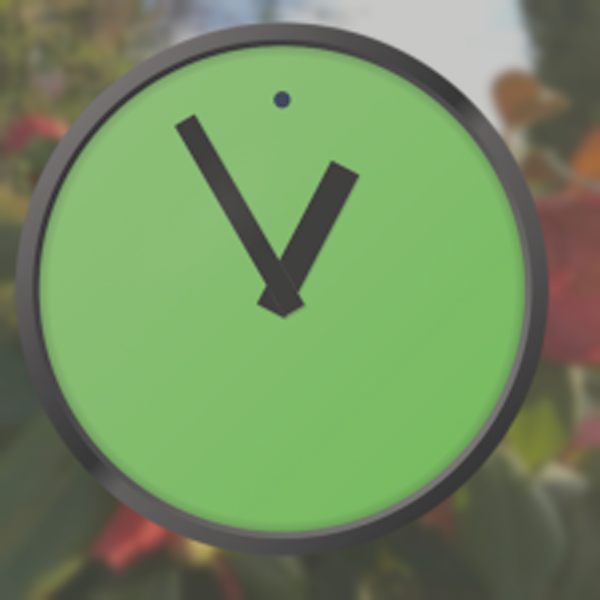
12h55
